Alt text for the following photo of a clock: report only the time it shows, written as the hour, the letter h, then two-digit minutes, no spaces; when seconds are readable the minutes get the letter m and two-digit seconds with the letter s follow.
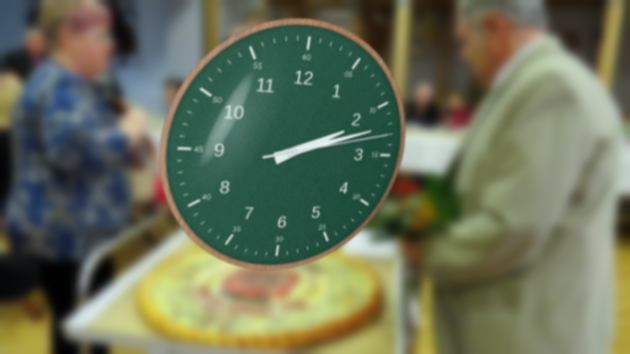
2h12m13s
